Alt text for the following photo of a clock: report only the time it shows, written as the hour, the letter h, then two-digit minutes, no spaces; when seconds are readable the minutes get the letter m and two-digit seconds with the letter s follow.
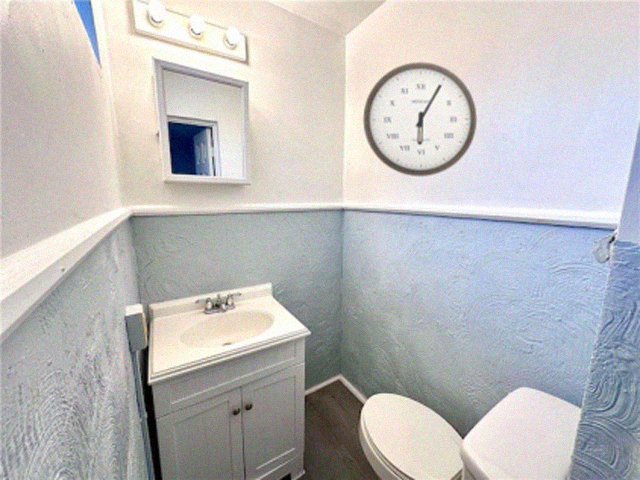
6h05
